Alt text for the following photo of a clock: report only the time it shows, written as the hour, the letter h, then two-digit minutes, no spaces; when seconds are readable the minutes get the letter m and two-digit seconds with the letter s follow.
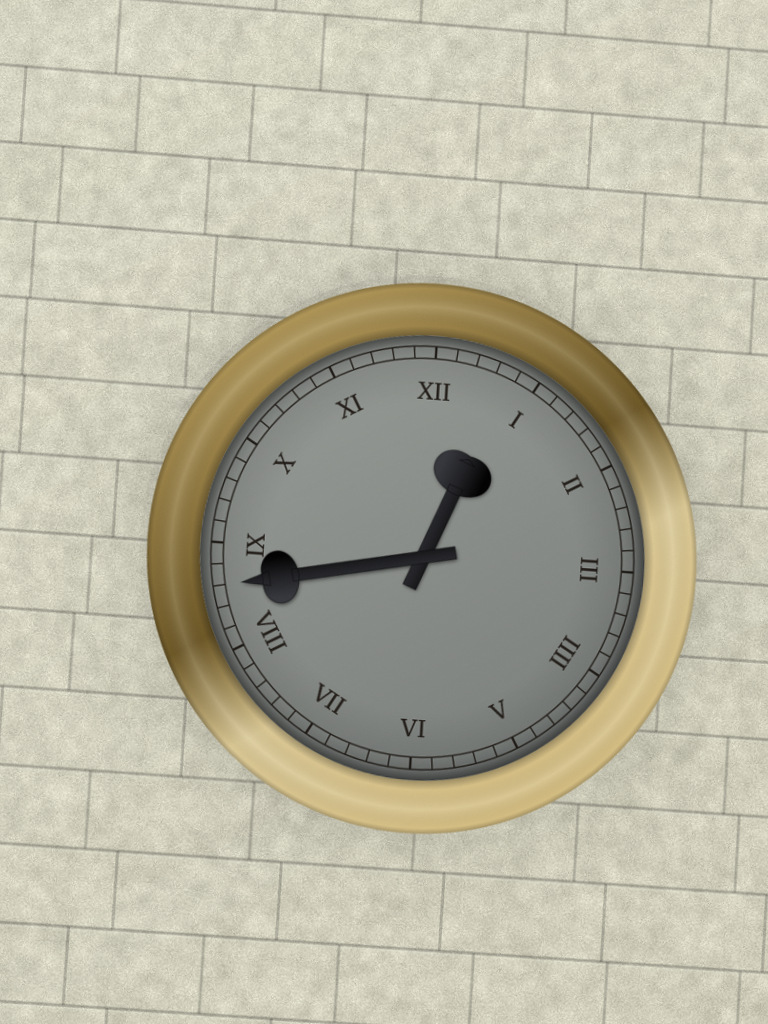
12h43
